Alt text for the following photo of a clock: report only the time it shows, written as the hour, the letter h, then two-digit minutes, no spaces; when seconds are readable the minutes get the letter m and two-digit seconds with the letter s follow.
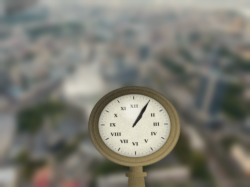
1h05
